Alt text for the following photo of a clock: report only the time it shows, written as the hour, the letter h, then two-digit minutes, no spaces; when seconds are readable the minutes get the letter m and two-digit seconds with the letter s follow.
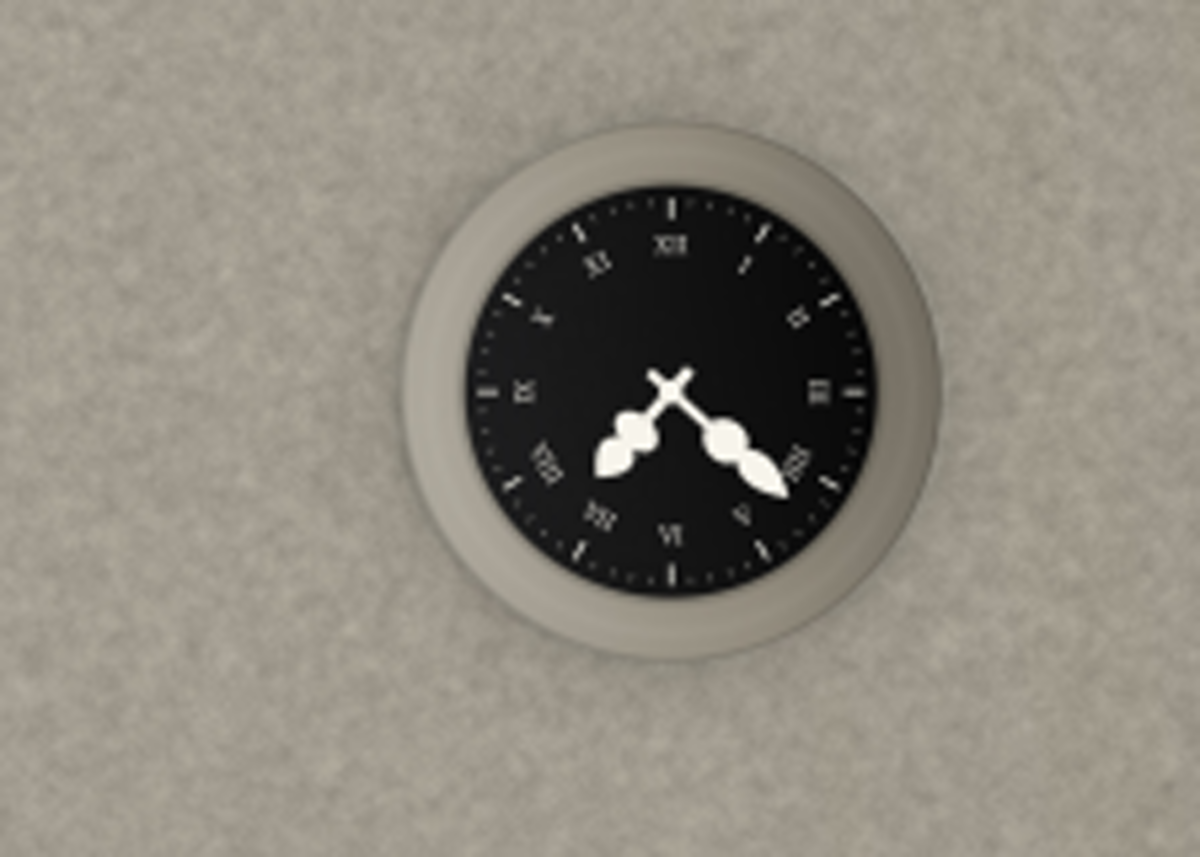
7h22
